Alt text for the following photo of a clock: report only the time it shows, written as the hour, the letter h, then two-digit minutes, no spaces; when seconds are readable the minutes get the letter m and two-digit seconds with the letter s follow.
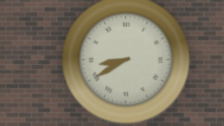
8h40
